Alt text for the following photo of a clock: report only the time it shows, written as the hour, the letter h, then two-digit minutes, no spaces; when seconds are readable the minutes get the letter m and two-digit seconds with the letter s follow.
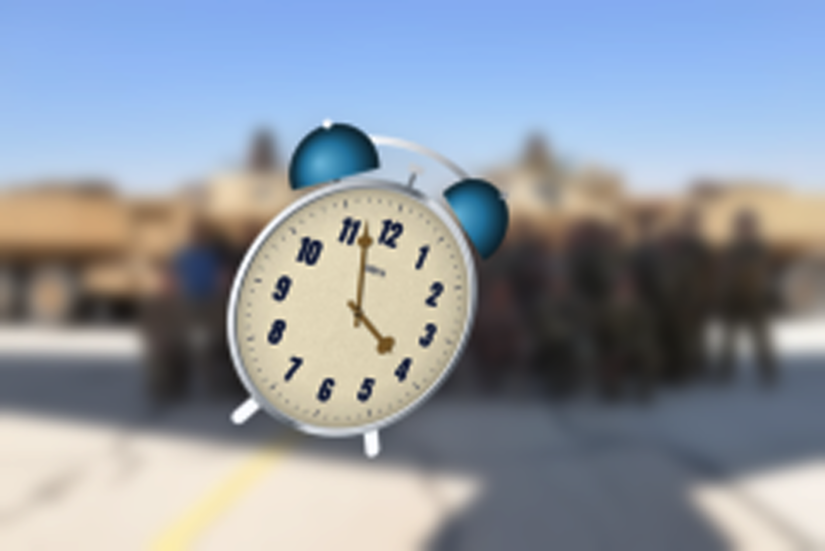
3h57
